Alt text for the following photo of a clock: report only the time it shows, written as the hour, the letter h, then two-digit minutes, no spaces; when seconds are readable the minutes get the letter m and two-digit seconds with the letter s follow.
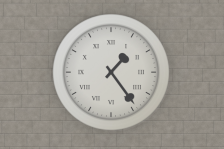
1h24
